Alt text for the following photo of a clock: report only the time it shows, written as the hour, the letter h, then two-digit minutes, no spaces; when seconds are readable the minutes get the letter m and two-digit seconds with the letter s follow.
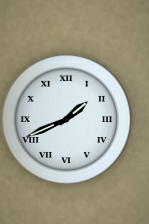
1h41
